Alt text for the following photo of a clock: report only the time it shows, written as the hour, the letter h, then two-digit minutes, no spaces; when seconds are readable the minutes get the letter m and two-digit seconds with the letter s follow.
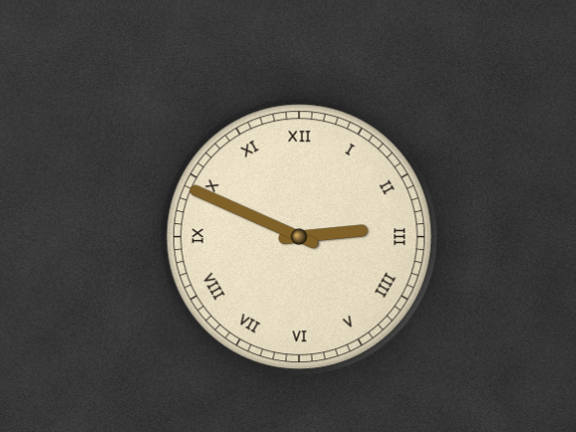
2h49
